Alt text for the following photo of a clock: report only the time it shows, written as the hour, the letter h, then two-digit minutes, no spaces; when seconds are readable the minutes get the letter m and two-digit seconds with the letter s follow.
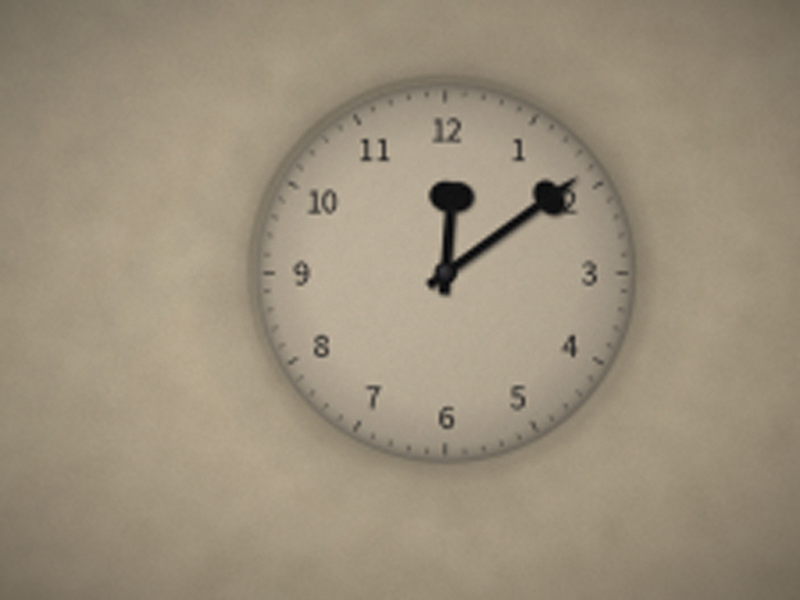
12h09
